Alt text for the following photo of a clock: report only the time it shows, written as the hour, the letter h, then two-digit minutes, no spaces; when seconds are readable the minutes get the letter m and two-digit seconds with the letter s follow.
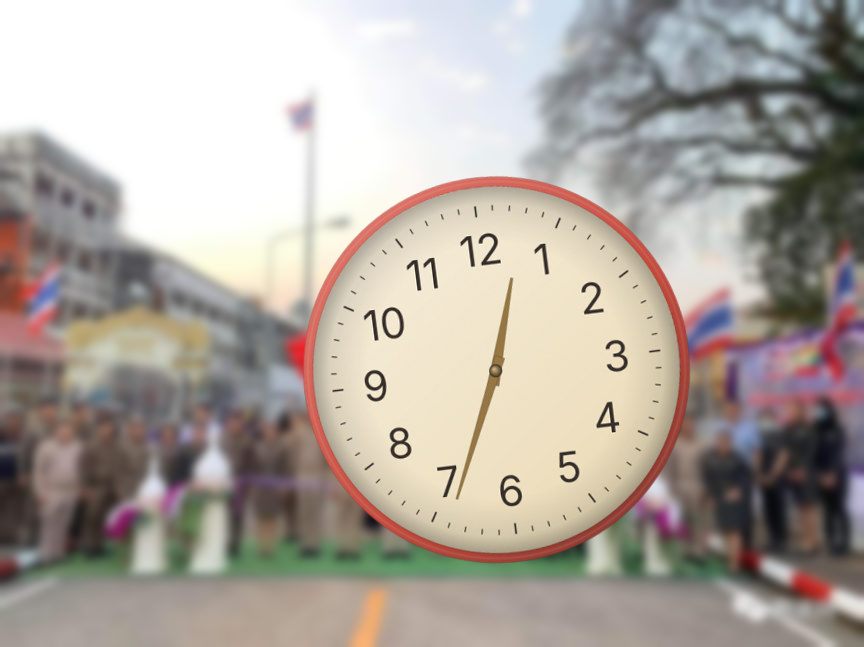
12h34
